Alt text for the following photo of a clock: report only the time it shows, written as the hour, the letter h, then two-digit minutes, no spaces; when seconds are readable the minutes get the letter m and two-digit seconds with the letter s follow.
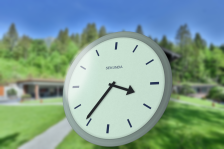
3h36
